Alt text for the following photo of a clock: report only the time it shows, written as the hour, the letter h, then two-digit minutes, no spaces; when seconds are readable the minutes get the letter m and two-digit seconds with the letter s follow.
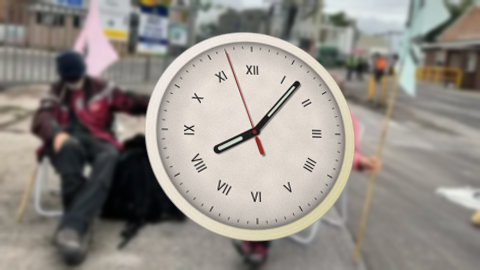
8h06m57s
